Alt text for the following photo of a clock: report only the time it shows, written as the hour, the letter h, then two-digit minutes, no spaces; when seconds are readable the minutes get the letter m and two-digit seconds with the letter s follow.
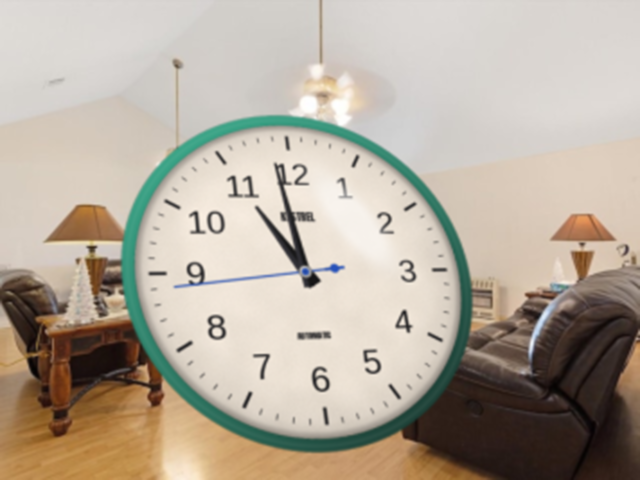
10h58m44s
